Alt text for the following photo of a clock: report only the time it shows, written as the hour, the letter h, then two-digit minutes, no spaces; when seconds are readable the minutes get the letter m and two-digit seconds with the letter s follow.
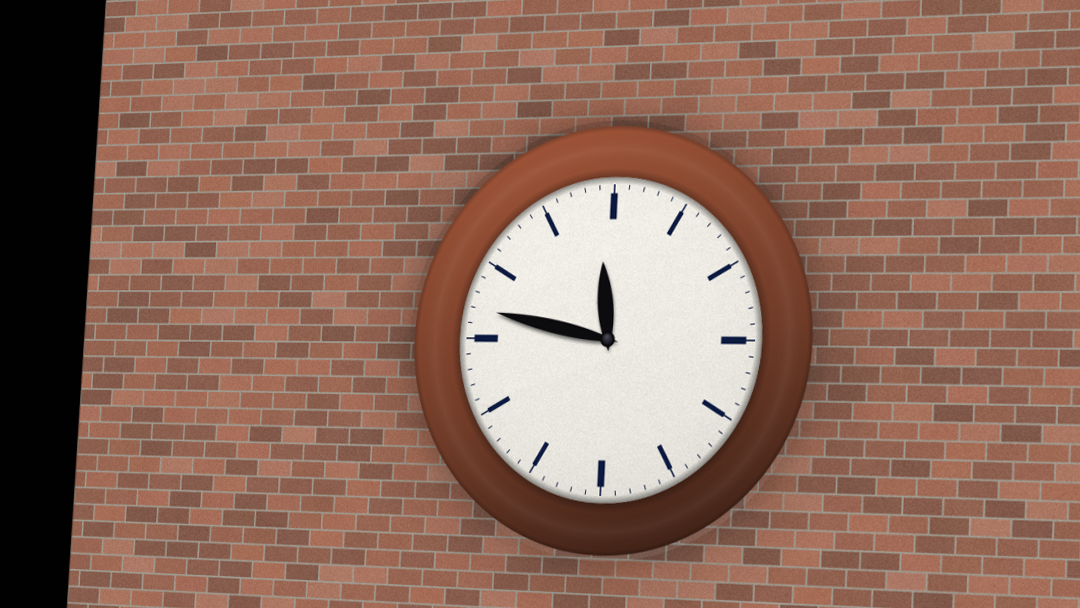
11h47
